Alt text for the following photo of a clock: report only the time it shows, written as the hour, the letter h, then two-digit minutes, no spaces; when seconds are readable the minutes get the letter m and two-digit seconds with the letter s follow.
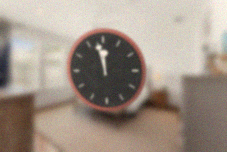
11h58
